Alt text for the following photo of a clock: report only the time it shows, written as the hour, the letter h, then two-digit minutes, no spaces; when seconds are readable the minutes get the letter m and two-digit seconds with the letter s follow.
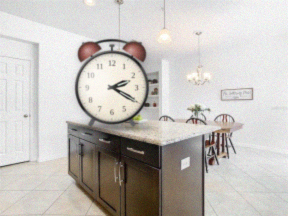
2h20
